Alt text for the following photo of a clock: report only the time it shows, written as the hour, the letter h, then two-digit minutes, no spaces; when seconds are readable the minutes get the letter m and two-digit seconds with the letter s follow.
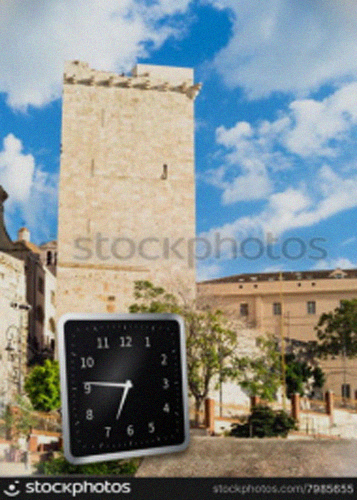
6h46
